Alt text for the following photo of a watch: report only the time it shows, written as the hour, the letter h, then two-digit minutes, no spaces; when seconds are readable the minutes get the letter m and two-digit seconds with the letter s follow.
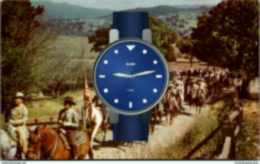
9h13
